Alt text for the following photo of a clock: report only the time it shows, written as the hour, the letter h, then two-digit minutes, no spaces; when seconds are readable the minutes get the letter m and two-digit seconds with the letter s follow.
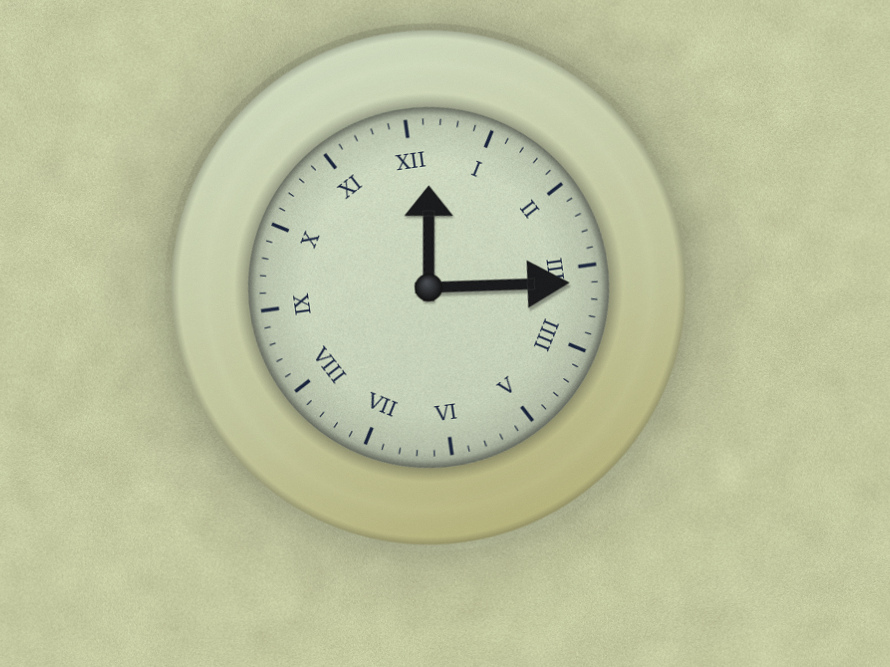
12h16
